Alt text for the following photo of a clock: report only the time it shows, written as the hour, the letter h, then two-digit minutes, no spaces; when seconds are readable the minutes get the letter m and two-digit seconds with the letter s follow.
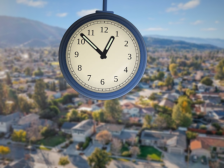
12h52
